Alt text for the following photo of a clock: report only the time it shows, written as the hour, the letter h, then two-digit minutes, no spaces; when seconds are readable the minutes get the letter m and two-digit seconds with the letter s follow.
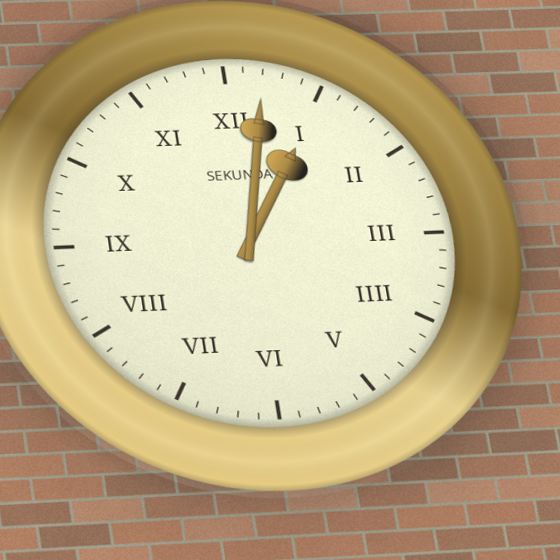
1h02
